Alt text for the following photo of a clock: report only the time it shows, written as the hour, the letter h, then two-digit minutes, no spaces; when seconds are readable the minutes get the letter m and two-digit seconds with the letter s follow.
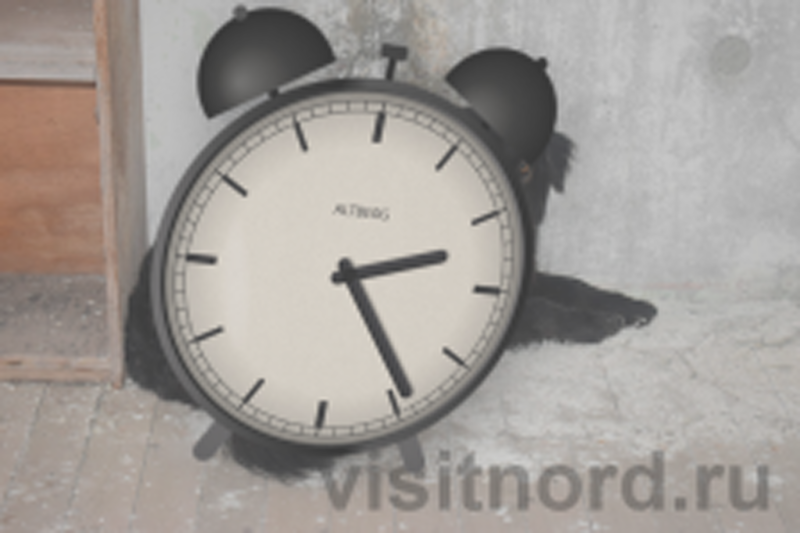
2h24
